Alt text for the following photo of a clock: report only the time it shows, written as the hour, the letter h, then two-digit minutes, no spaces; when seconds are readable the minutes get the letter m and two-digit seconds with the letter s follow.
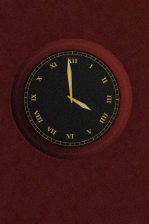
3h59
